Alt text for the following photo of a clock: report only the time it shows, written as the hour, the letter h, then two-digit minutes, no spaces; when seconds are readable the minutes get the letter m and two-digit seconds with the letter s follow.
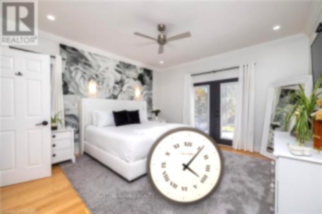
4h06
